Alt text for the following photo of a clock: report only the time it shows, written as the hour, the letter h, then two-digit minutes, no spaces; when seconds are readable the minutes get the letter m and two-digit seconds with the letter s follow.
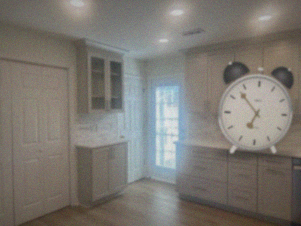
6h53
